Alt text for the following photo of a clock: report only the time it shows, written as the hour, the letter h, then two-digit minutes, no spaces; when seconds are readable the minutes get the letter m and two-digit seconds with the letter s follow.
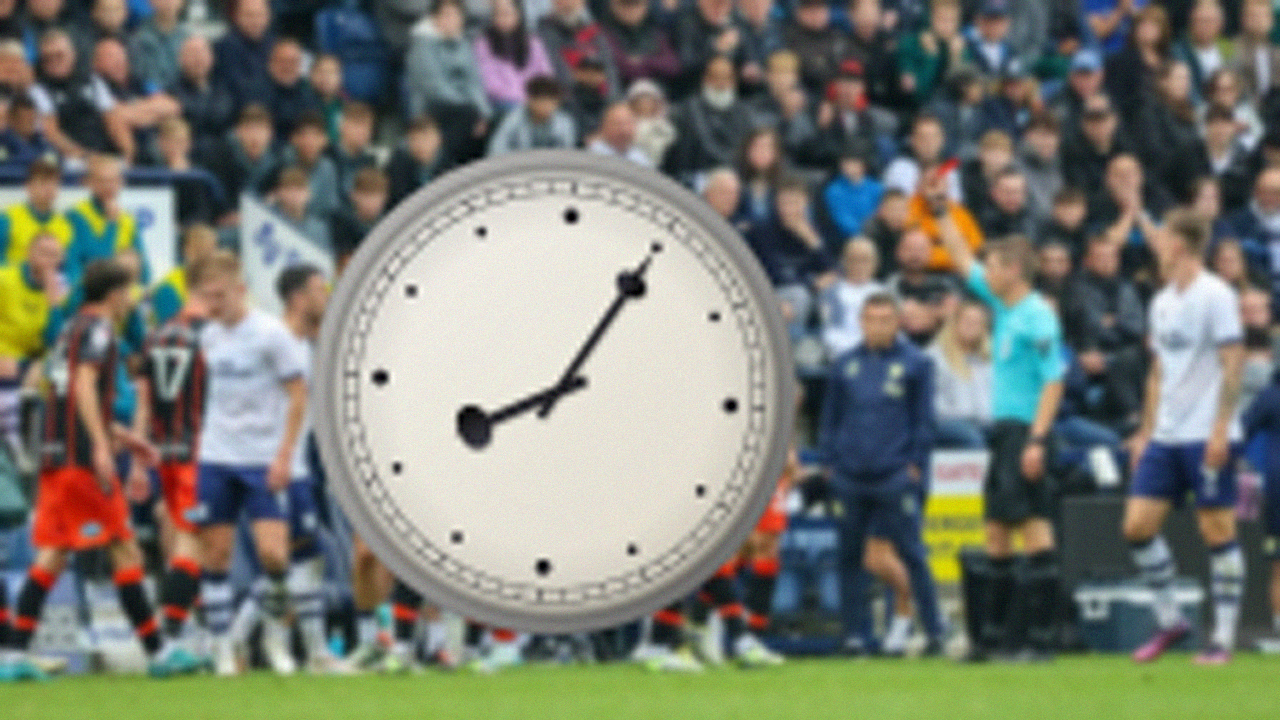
8h05
